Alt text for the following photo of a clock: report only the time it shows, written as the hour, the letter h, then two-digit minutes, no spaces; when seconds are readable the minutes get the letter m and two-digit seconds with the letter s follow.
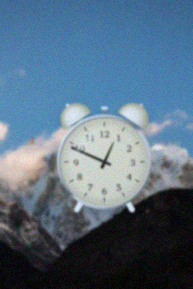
12h49
